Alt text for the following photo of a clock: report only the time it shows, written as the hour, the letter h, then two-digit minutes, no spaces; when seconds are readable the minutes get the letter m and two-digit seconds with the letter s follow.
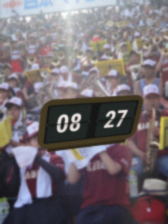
8h27
